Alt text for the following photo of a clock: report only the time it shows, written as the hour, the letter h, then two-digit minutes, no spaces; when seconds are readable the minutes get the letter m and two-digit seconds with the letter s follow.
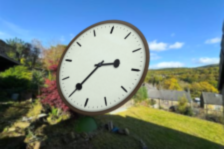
2h35
